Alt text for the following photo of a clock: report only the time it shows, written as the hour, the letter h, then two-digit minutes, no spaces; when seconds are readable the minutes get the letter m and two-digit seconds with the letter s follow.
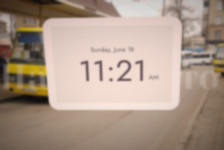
11h21
